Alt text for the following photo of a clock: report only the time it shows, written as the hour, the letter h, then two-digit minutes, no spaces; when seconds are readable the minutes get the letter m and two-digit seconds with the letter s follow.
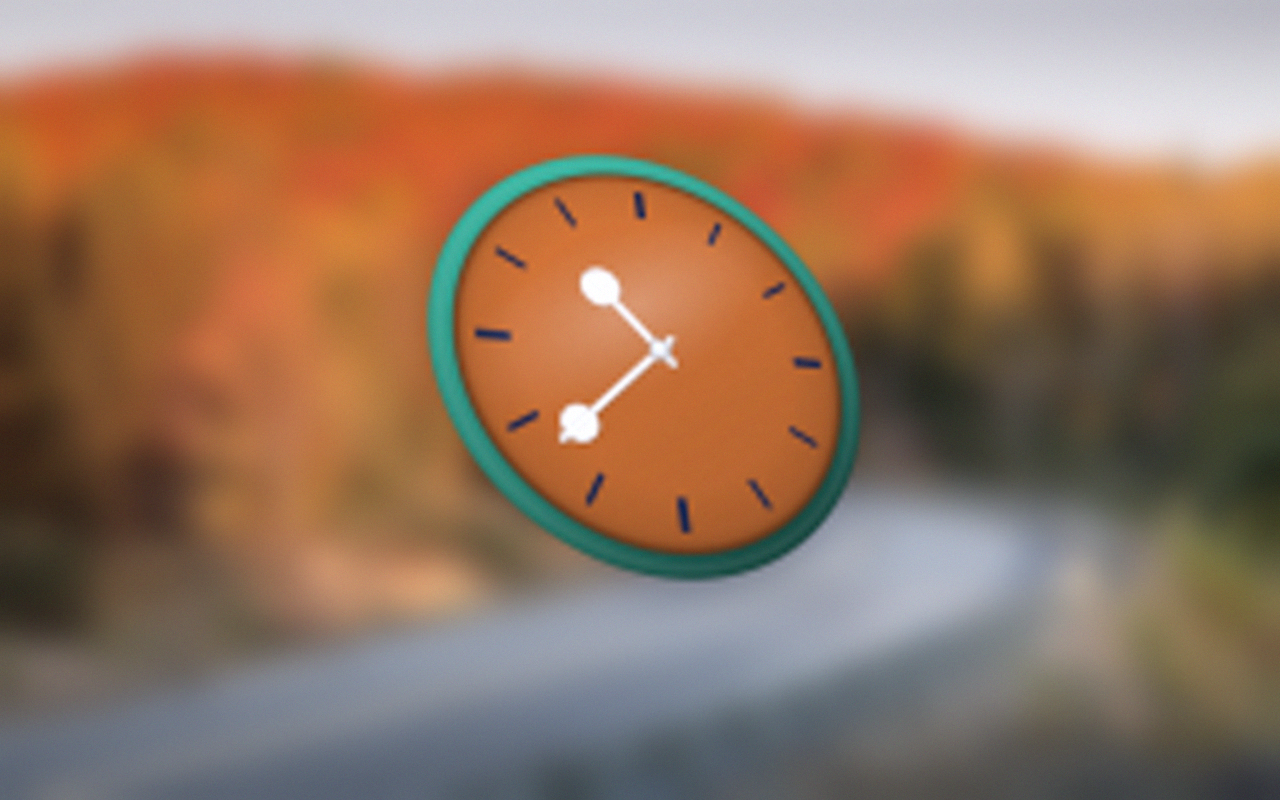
10h38
